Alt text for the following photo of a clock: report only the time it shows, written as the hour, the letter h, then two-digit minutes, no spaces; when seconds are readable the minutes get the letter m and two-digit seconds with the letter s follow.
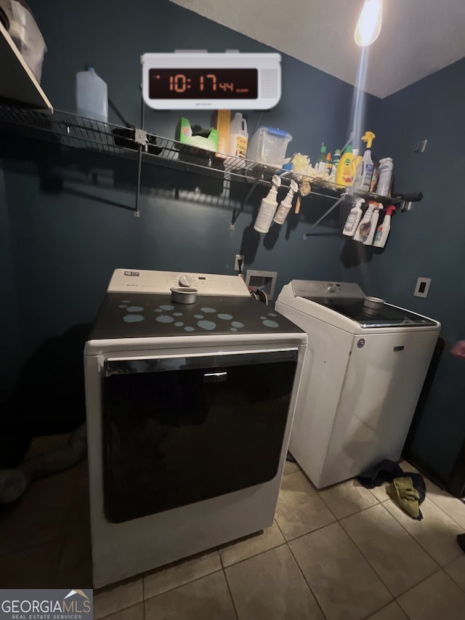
10h17m44s
